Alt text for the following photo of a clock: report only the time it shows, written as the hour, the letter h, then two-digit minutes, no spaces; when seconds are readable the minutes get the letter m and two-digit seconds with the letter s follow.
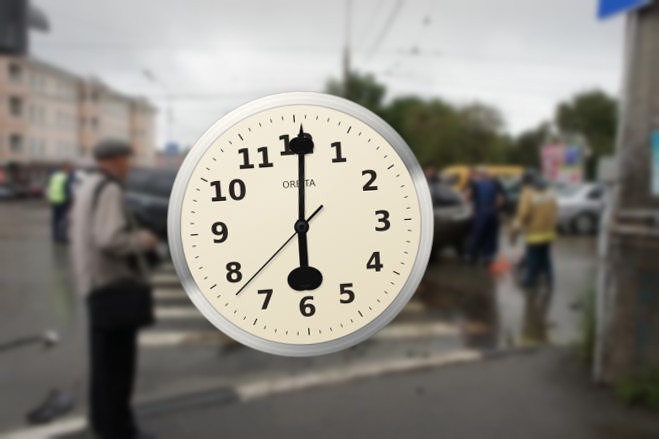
6h00m38s
